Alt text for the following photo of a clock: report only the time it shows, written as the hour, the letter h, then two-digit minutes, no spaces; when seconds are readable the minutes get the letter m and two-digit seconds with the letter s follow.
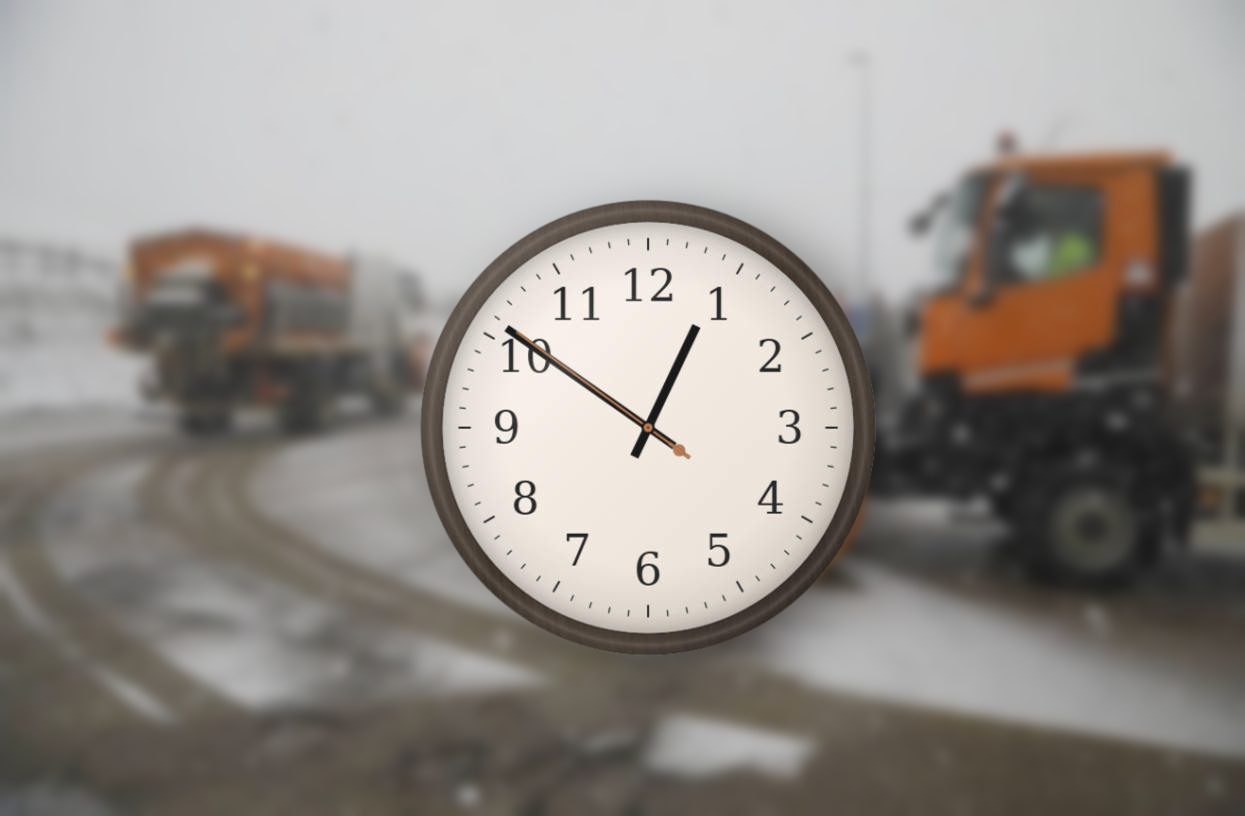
12h50m51s
